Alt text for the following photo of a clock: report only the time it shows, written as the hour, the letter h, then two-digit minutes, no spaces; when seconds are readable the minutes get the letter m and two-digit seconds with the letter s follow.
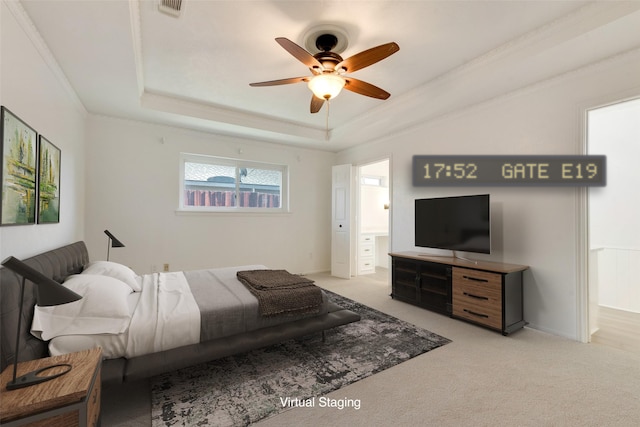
17h52
